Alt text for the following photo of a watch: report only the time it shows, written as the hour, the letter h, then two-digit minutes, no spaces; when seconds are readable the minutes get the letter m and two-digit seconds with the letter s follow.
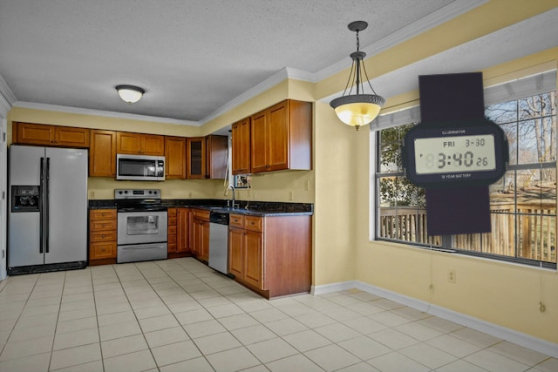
3h40m26s
